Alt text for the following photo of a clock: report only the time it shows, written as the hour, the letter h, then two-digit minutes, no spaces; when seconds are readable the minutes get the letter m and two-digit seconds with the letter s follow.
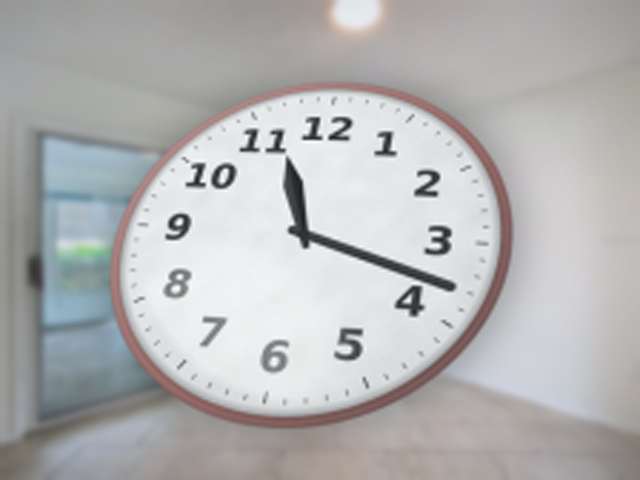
11h18
